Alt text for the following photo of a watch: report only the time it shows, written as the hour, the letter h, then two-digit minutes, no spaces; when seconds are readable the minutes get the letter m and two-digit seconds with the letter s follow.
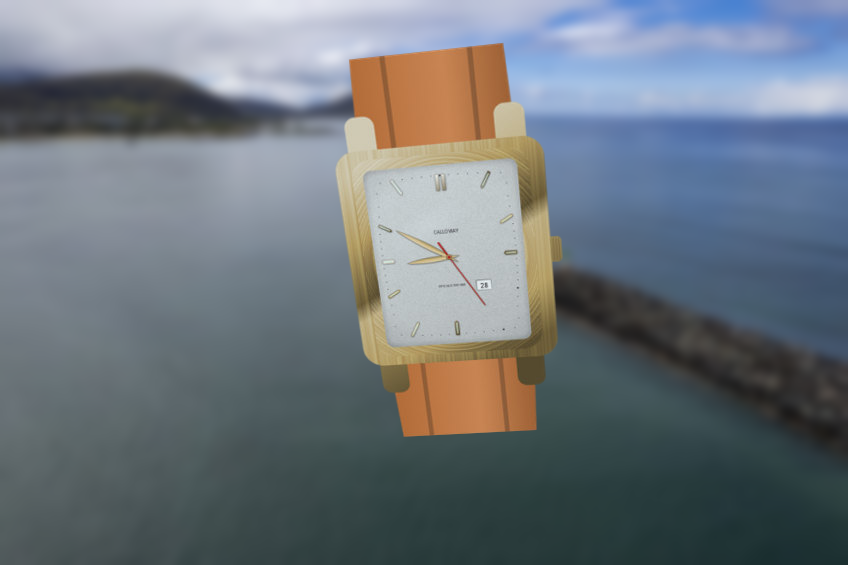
8h50m25s
